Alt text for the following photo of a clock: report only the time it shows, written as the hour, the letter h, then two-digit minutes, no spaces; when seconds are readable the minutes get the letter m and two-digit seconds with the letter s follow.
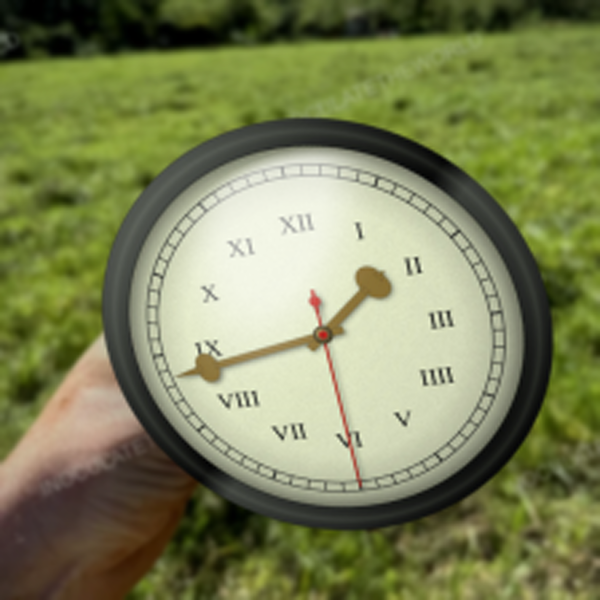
1h43m30s
